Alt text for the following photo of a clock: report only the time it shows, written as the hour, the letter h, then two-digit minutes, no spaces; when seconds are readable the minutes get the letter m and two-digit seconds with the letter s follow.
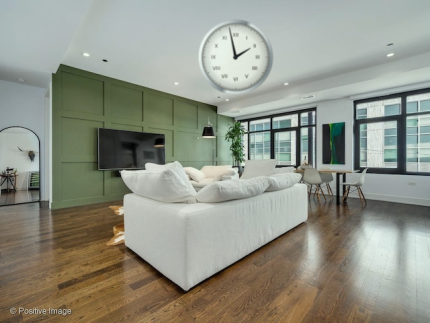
1h58
